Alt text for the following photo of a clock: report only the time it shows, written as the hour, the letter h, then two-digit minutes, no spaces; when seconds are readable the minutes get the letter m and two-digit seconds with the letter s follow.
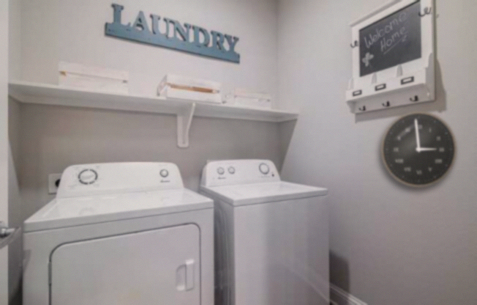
2h59
